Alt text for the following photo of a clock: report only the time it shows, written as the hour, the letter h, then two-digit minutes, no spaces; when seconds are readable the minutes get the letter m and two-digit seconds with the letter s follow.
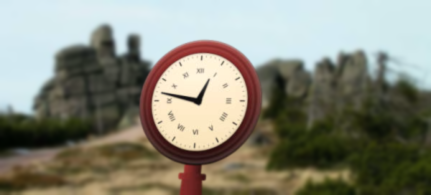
12h47
